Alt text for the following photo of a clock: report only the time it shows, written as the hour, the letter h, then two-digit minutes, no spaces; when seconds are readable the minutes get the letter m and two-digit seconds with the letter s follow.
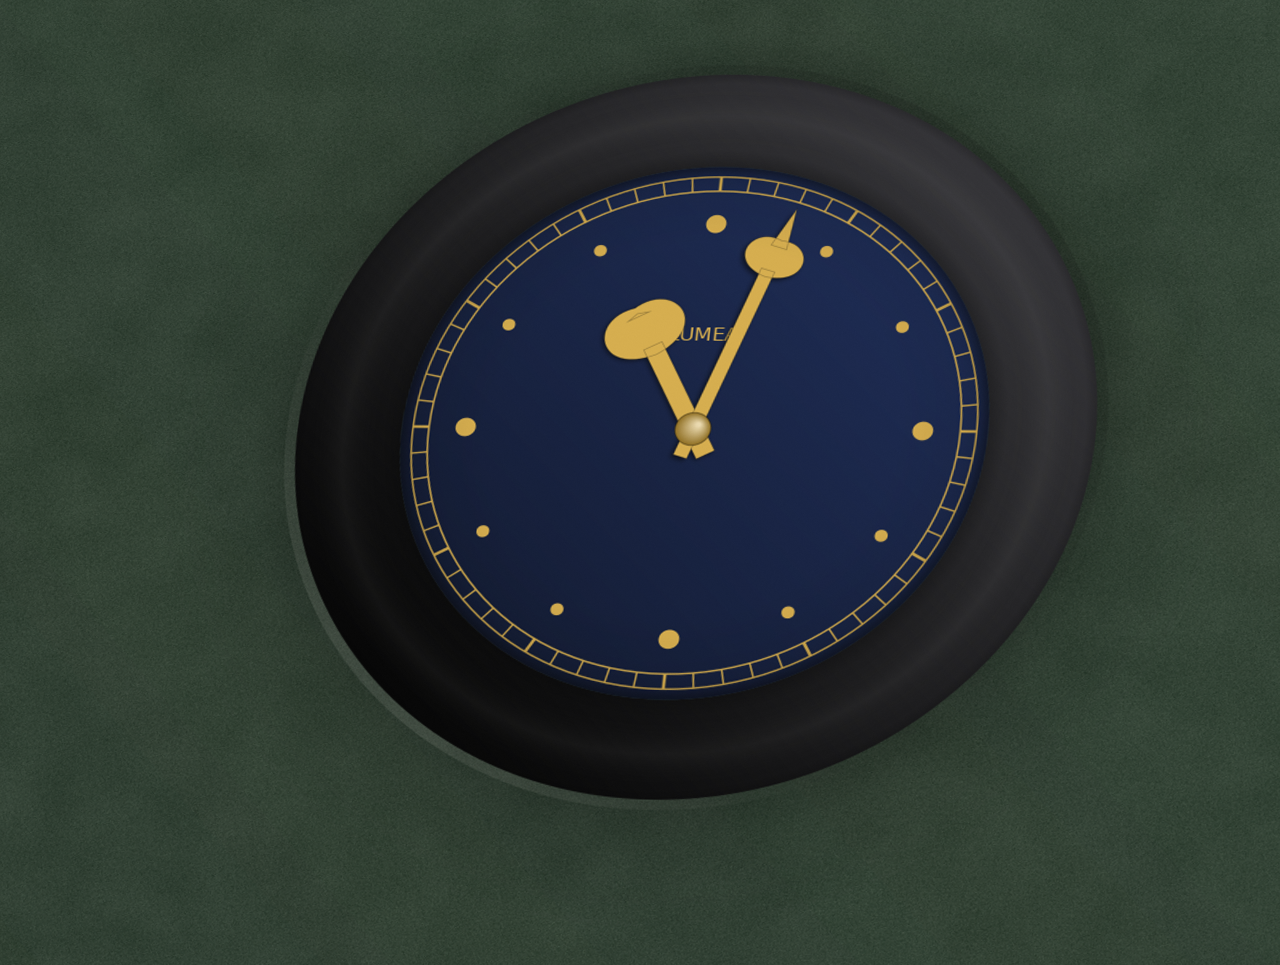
11h03
